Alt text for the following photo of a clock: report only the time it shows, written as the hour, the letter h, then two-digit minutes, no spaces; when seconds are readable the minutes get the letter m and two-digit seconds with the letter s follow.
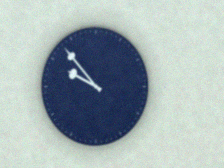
9h53
